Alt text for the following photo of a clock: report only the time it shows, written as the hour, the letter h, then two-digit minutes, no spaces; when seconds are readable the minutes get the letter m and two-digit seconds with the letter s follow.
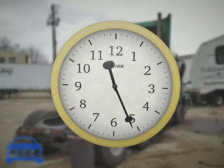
11h26
